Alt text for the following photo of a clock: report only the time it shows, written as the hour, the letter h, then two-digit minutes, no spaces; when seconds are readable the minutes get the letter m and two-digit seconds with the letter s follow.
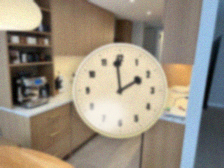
1h59
